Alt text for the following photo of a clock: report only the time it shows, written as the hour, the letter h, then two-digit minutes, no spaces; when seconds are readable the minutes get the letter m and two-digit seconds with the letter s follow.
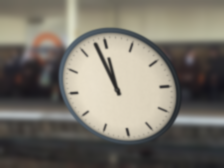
11h58
